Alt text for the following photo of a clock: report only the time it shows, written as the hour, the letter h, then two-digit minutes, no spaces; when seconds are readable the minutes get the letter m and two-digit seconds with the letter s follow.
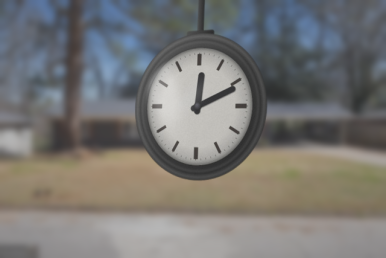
12h11
